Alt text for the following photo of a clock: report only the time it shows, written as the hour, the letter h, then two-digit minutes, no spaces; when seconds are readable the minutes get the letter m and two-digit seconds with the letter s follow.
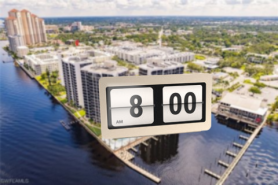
8h00
